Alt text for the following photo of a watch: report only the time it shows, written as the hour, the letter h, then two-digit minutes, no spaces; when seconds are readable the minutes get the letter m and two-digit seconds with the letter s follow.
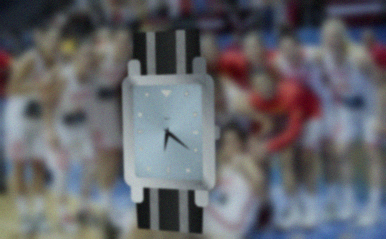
6h21
